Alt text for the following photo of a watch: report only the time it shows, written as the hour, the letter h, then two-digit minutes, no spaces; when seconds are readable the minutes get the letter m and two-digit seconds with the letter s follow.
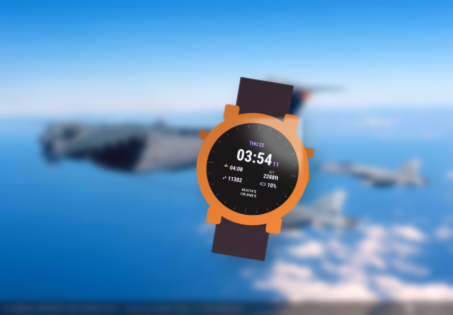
3h54
